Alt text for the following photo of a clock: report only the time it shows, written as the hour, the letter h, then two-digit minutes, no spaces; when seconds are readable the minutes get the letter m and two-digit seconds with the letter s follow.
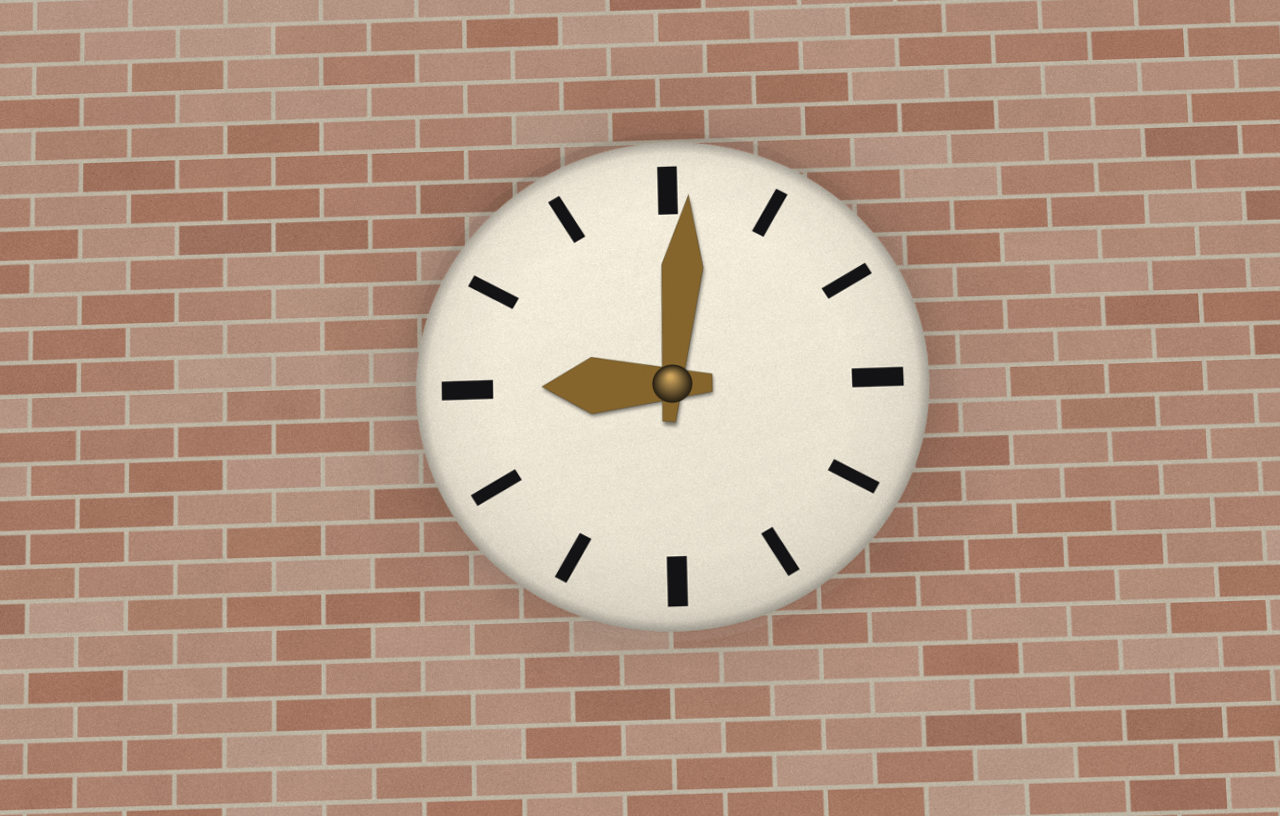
9h01
